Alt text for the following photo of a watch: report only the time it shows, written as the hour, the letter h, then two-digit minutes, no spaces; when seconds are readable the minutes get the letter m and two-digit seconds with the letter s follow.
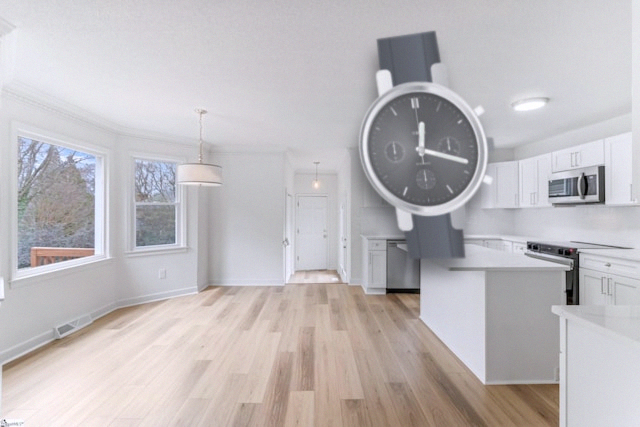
12h18
